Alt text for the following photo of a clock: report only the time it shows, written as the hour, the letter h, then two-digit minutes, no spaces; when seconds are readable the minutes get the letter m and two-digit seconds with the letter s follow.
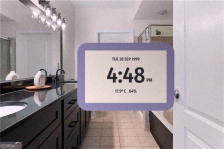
4h48
